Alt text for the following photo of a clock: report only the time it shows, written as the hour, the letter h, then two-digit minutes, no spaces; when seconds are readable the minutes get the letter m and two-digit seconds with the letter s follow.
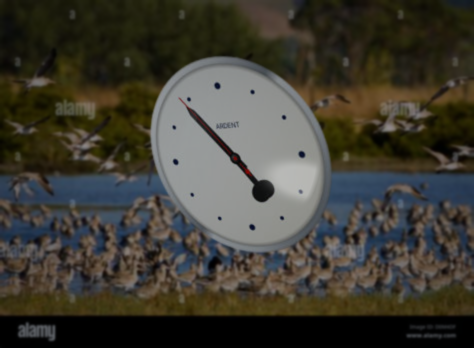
4h53m54s
